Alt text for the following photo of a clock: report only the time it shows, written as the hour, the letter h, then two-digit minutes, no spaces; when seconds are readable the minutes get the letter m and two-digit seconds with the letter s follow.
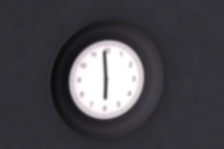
5h59
